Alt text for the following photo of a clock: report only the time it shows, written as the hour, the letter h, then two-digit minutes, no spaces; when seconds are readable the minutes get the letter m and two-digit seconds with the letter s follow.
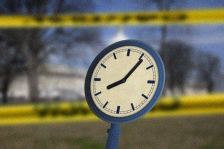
8h06
